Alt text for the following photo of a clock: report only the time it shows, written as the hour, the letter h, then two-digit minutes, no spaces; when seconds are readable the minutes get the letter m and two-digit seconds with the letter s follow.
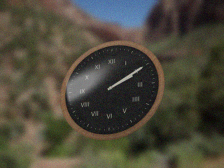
2h10
